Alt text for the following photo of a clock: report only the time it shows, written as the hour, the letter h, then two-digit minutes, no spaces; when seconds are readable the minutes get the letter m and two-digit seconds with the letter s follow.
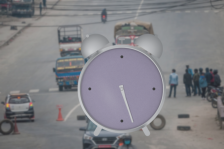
5h27
